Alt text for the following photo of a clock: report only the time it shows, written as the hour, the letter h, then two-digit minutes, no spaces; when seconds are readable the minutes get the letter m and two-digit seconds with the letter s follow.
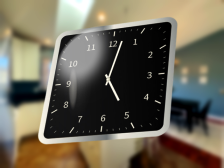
5h02
